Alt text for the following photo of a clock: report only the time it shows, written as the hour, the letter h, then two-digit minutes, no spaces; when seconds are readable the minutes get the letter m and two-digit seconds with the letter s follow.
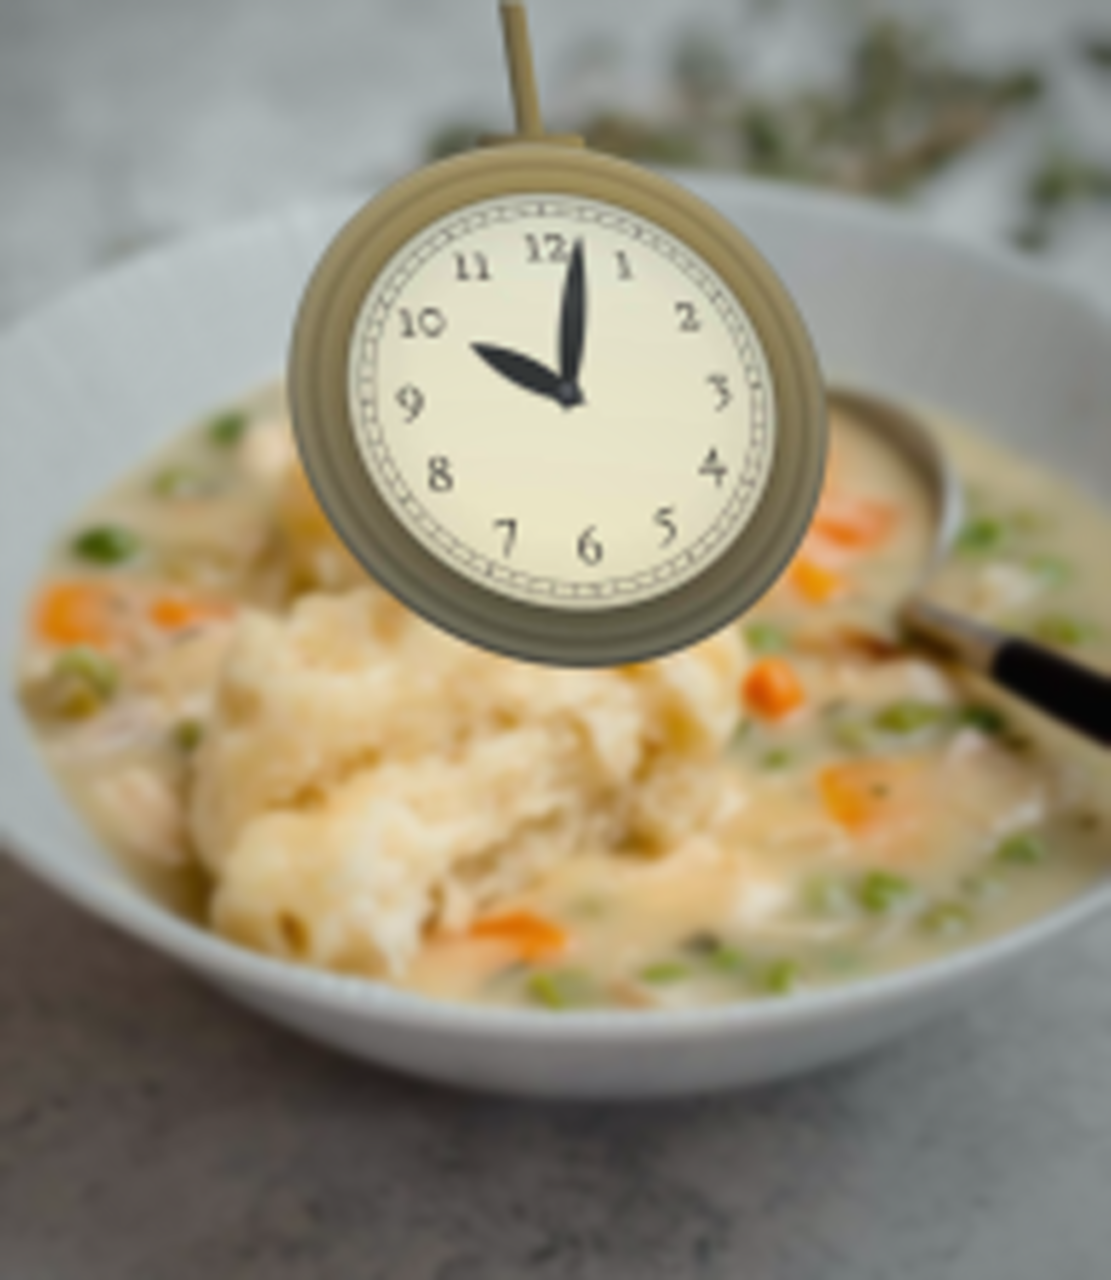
10h02
